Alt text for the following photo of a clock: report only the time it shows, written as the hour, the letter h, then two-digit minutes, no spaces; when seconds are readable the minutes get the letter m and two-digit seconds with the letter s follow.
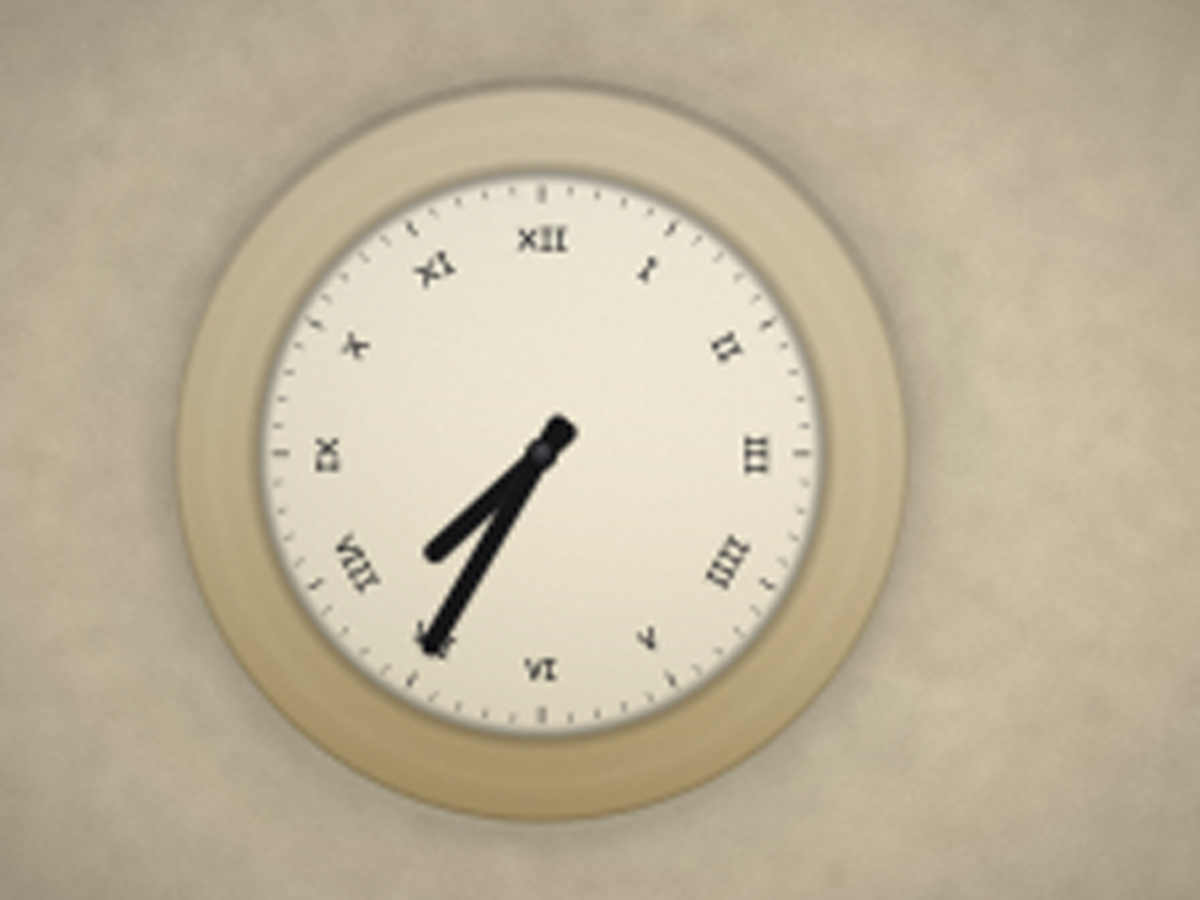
7h35
